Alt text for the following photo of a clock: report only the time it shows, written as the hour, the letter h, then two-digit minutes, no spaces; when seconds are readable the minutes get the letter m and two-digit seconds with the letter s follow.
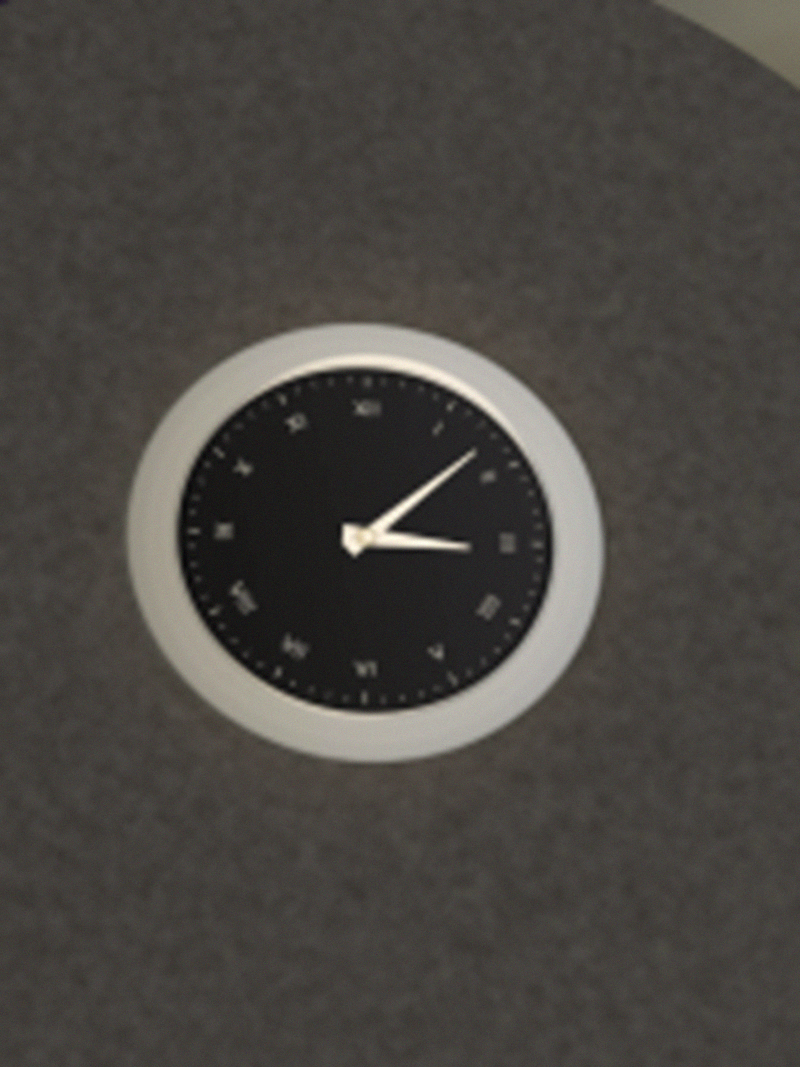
3h08
